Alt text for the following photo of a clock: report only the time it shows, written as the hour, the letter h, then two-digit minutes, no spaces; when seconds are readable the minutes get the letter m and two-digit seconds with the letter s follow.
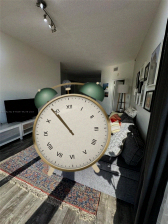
10h54
